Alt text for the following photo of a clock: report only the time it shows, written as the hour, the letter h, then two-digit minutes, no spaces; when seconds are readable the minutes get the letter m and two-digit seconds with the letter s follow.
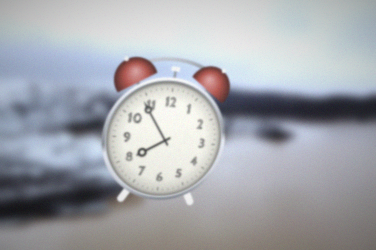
7h54
